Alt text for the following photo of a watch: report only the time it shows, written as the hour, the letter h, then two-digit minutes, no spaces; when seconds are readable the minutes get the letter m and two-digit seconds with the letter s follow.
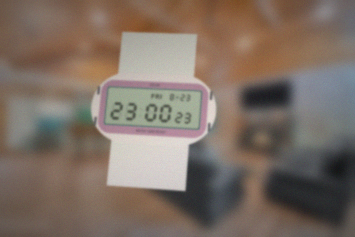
23h00m23s
